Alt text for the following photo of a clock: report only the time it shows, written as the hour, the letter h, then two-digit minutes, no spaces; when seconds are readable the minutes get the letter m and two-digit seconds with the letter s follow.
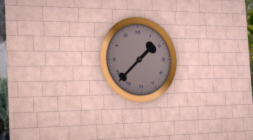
1h38
